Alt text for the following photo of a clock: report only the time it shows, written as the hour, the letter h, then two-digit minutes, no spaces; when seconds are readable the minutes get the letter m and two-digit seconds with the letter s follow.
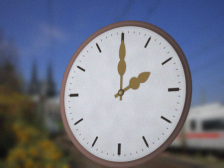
2h00
